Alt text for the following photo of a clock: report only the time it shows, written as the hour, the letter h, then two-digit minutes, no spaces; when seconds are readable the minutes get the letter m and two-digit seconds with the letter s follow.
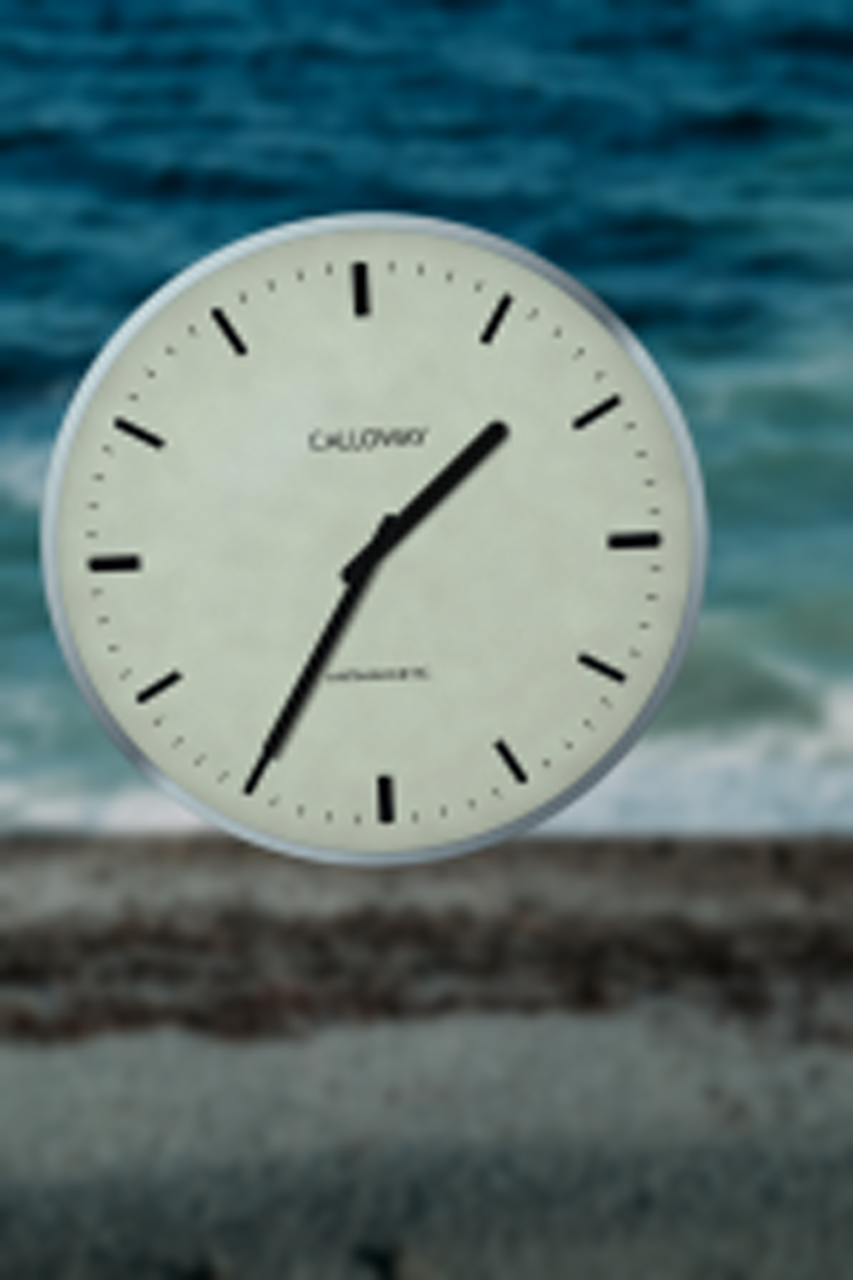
1h35
